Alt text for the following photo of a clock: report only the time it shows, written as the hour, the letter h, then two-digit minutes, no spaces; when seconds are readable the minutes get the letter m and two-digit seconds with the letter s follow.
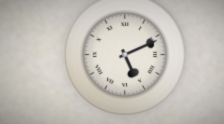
5h11
